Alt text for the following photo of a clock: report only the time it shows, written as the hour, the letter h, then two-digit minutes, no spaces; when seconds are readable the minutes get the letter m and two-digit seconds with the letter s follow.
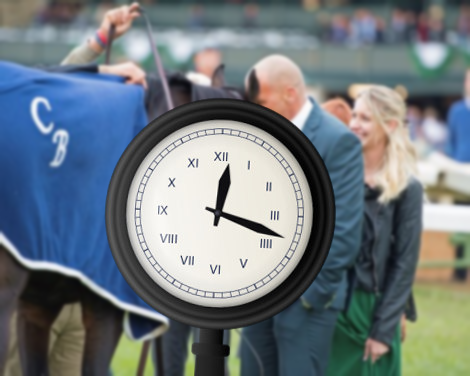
12h18
